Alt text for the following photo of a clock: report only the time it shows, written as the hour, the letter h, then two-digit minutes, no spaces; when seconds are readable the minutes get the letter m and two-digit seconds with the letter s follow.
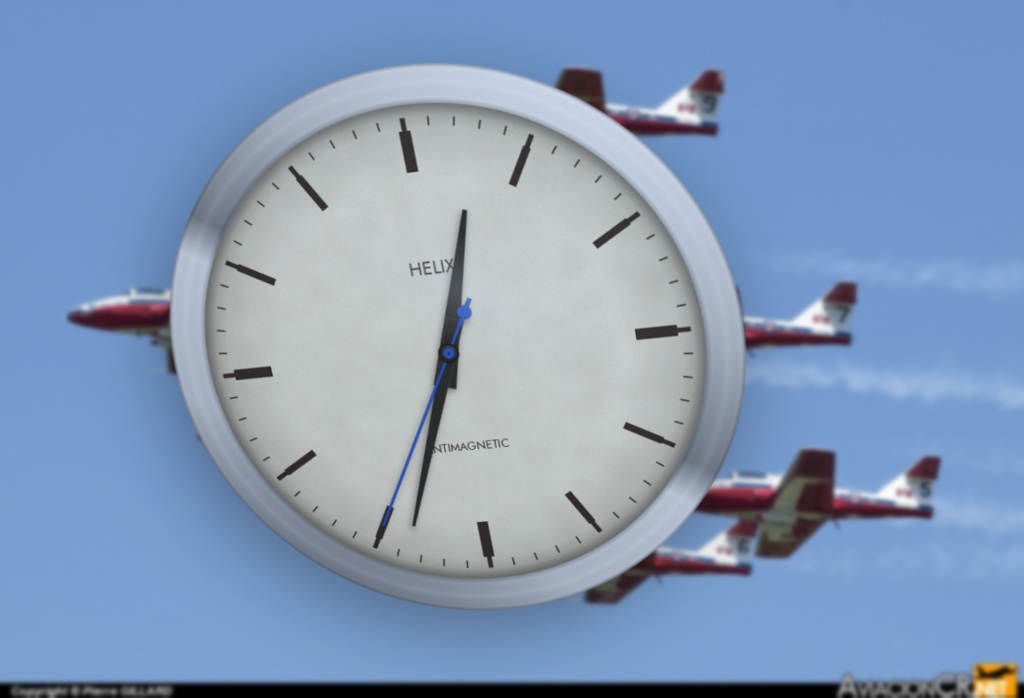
12h33m35s
